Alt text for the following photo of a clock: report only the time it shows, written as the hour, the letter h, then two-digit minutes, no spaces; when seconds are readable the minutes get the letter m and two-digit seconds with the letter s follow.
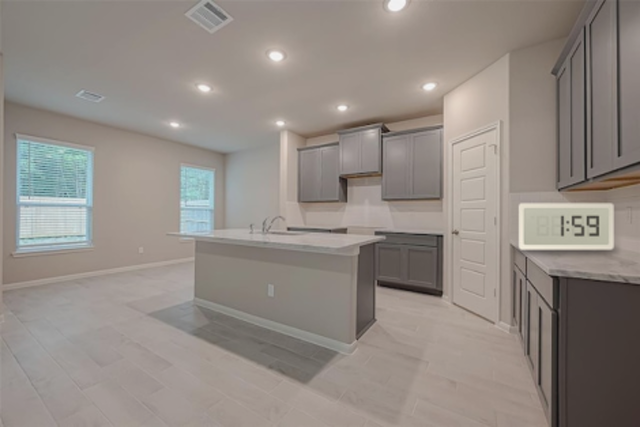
1h59
